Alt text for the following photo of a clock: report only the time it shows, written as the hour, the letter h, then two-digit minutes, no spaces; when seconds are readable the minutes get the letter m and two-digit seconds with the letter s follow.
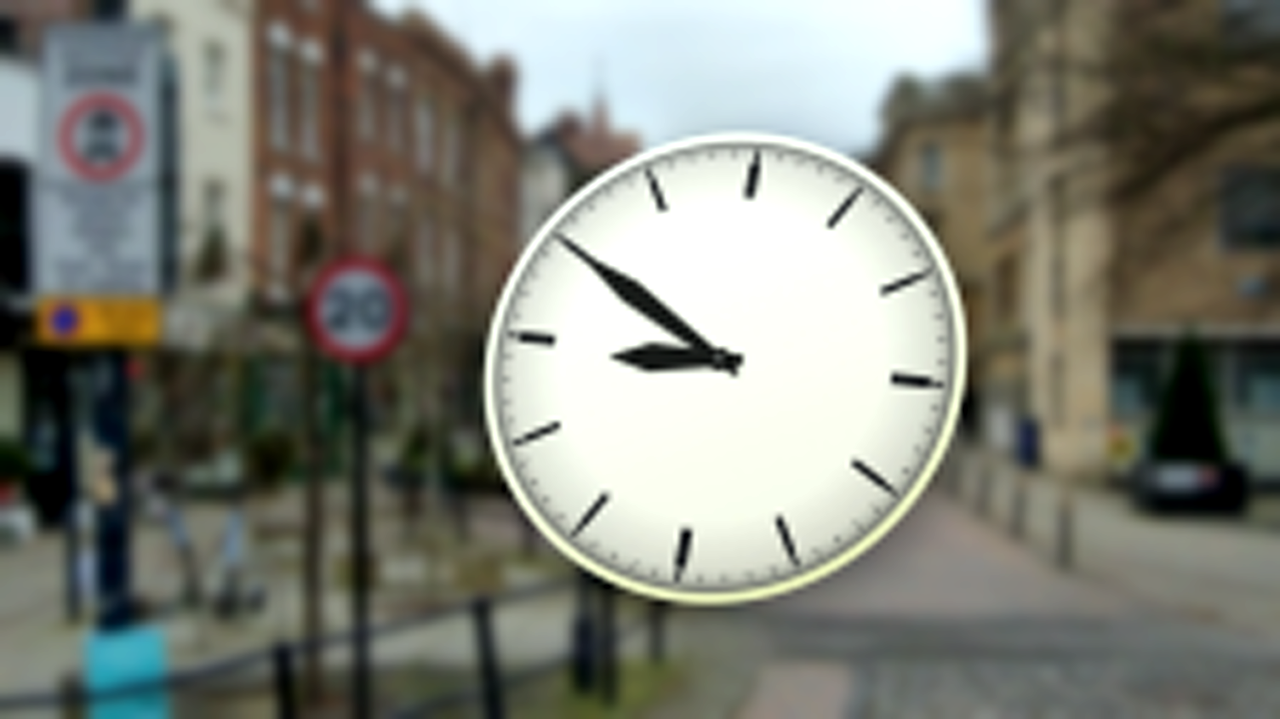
8h50
